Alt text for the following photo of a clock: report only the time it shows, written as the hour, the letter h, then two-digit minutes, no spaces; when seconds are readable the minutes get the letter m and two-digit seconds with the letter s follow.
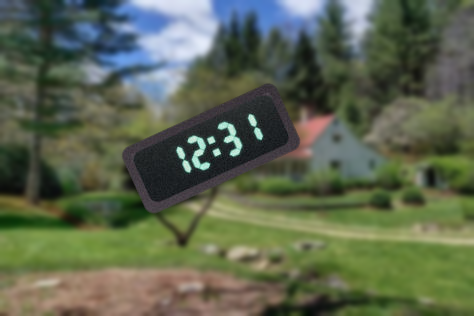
12h31
